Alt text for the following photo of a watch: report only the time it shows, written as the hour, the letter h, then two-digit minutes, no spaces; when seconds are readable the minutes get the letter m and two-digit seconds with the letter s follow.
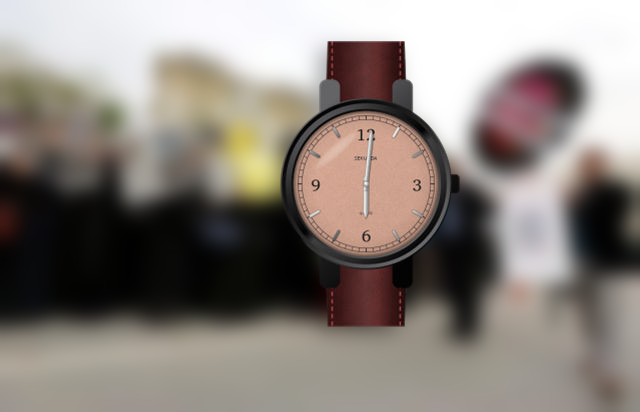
6h01
